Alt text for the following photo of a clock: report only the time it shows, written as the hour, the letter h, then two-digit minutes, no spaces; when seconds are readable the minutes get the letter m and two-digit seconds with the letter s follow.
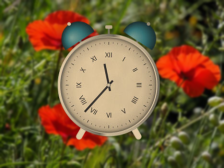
11h37
